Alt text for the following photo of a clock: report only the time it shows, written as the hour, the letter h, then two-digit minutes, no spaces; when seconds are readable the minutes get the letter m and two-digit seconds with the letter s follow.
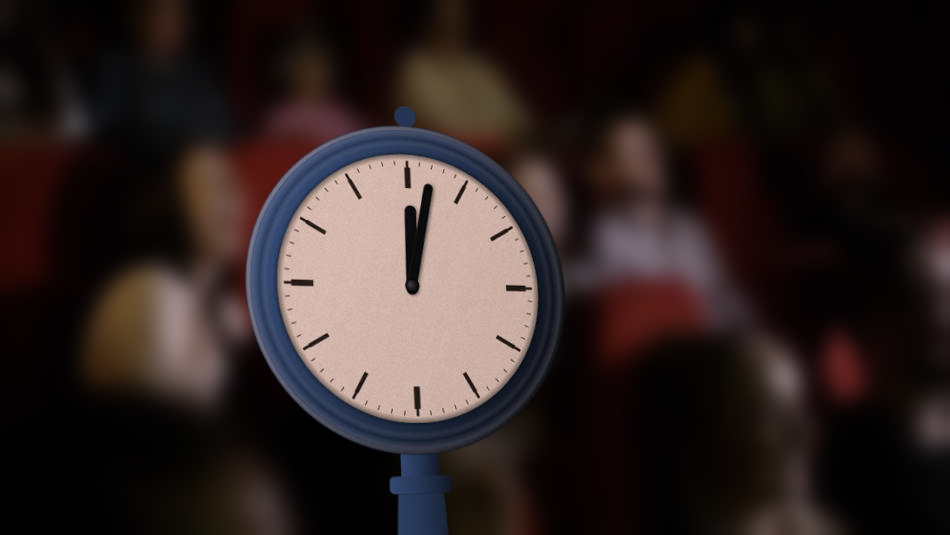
12h02
